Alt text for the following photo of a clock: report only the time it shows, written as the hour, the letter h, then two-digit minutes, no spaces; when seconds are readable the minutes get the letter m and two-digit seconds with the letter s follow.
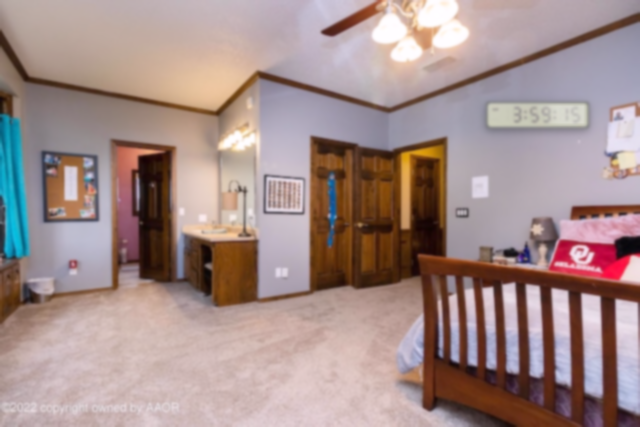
3h59m15s
